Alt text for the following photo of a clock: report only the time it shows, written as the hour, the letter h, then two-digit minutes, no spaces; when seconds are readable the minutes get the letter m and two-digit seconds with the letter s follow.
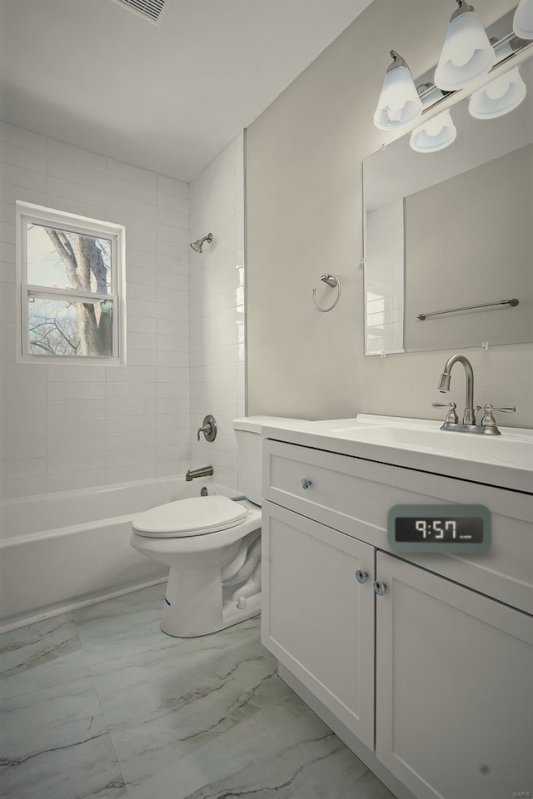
9h57
